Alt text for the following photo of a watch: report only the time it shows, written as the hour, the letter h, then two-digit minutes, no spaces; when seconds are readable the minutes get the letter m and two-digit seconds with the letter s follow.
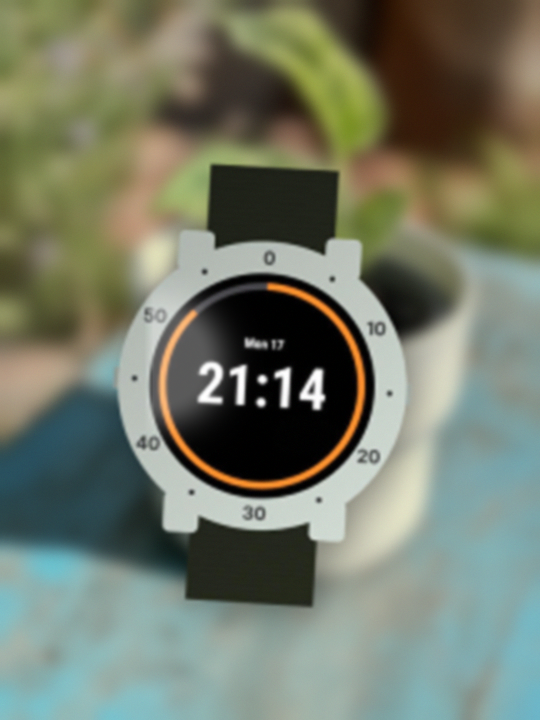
21h14
